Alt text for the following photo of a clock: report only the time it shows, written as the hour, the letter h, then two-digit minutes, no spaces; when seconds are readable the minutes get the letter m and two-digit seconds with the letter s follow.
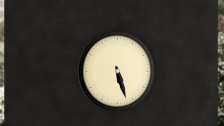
5h27
